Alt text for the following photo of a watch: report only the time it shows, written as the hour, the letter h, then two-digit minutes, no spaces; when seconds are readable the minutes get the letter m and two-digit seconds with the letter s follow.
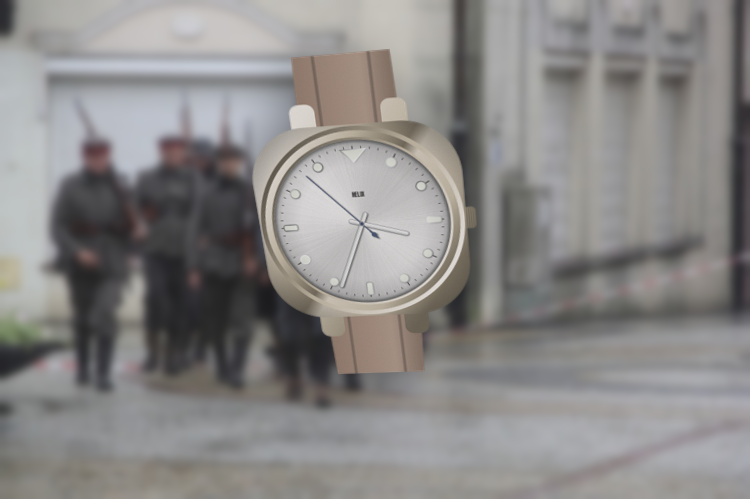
3h33m53s
